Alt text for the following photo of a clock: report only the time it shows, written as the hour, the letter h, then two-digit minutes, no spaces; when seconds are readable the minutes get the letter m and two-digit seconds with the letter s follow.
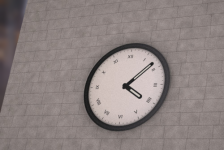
4h08
